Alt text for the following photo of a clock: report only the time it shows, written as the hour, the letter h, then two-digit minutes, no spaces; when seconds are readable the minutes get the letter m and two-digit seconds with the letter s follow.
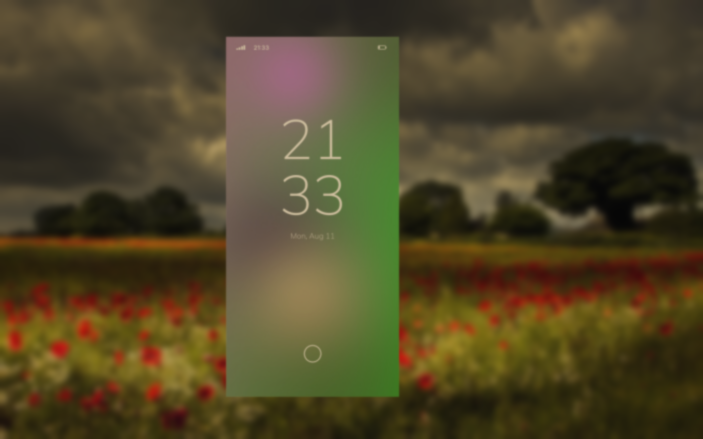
21h33
